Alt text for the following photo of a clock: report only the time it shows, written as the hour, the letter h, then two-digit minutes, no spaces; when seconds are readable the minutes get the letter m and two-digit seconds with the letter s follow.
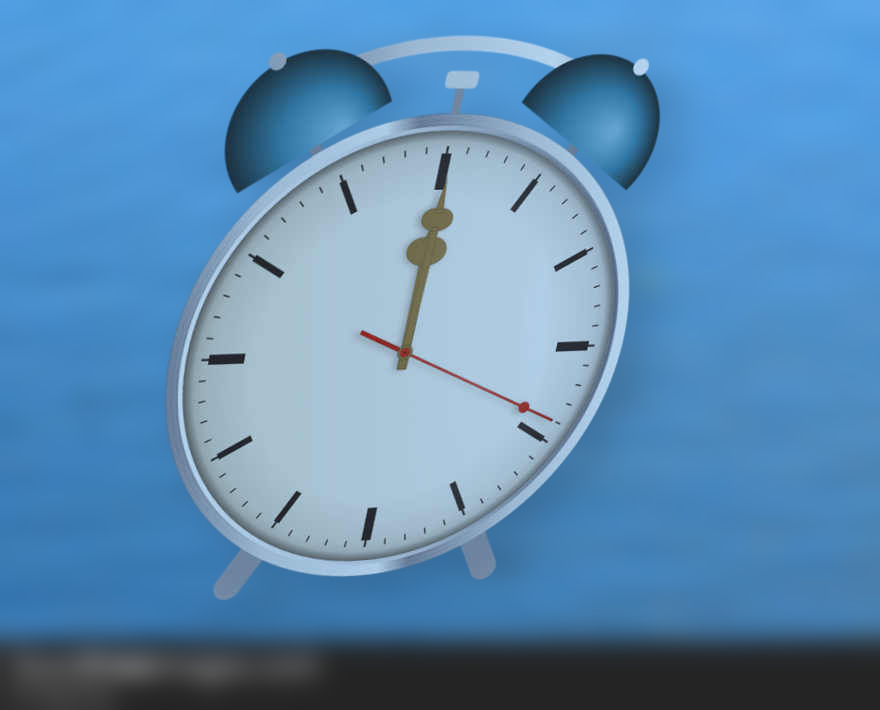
12h00m19s
